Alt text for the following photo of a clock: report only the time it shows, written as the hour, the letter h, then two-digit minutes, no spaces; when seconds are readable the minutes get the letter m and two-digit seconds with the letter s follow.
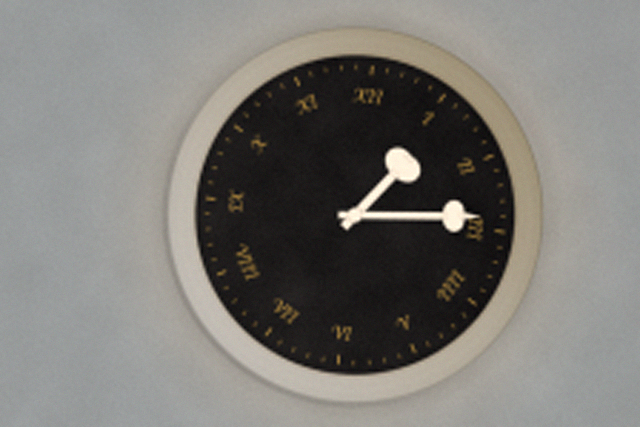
1h14
